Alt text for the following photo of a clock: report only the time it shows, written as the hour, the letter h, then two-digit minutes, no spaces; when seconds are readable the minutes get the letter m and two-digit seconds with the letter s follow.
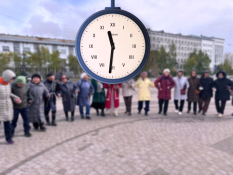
11h31
